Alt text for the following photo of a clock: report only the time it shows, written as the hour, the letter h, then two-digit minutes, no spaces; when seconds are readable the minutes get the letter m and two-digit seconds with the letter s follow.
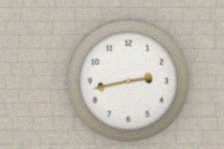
2h43
